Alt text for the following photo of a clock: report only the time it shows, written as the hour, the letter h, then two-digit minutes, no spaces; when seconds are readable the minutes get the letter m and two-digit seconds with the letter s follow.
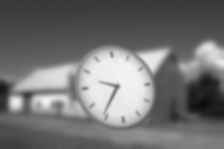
9h36
